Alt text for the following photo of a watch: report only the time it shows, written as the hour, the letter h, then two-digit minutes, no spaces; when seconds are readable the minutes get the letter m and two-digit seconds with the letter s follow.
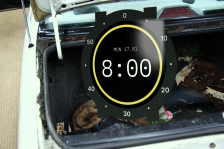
8h00
